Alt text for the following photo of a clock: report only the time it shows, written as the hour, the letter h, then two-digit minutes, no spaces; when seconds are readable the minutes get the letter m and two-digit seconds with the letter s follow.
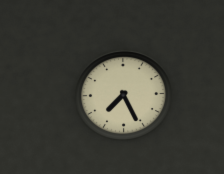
7h26
